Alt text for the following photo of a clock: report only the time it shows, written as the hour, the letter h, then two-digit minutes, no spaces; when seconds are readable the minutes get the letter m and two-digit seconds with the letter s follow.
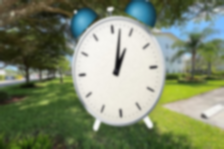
1h02
